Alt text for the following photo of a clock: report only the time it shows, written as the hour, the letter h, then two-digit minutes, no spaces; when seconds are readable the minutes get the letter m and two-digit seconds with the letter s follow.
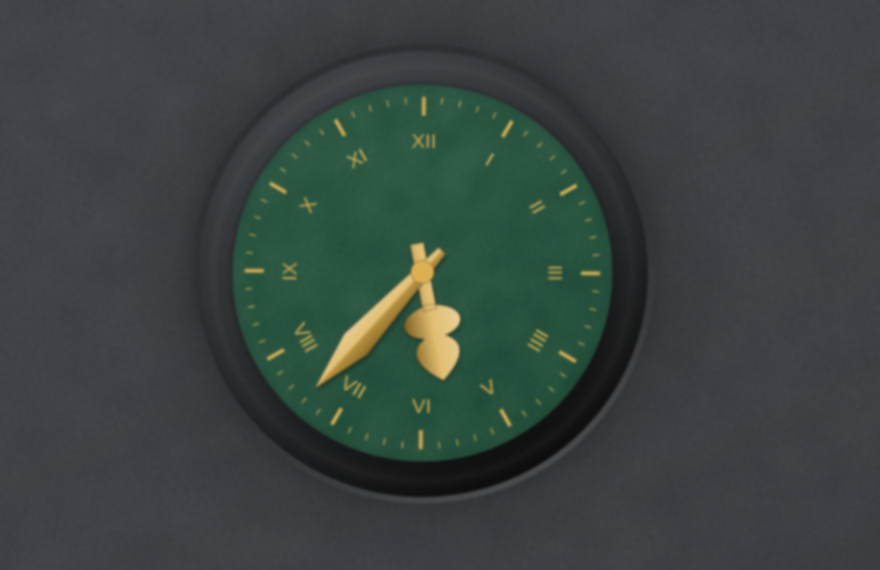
5h37
